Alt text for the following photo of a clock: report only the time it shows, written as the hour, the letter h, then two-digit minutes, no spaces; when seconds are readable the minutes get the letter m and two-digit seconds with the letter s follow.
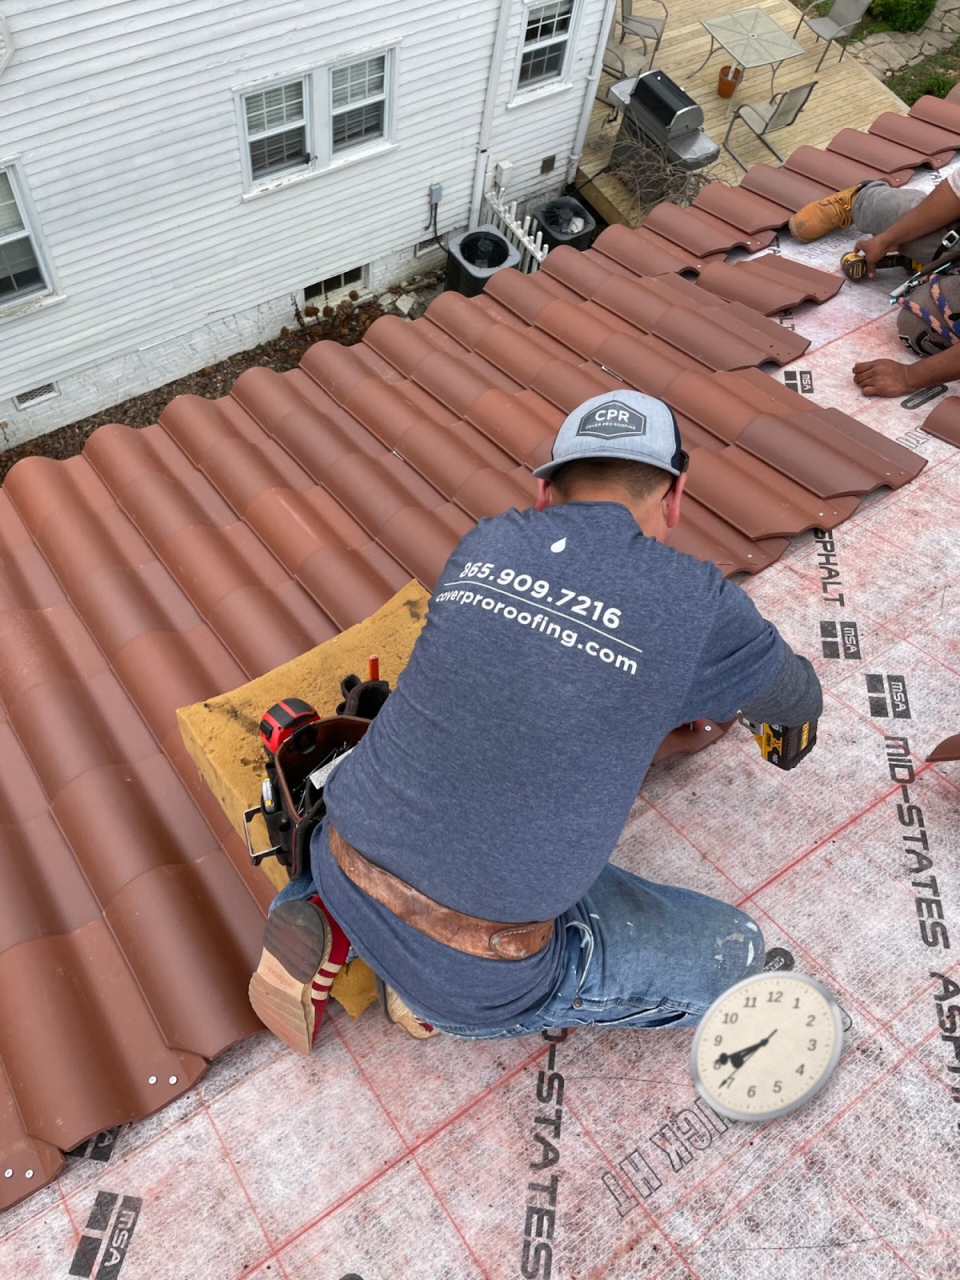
7h40m36s
